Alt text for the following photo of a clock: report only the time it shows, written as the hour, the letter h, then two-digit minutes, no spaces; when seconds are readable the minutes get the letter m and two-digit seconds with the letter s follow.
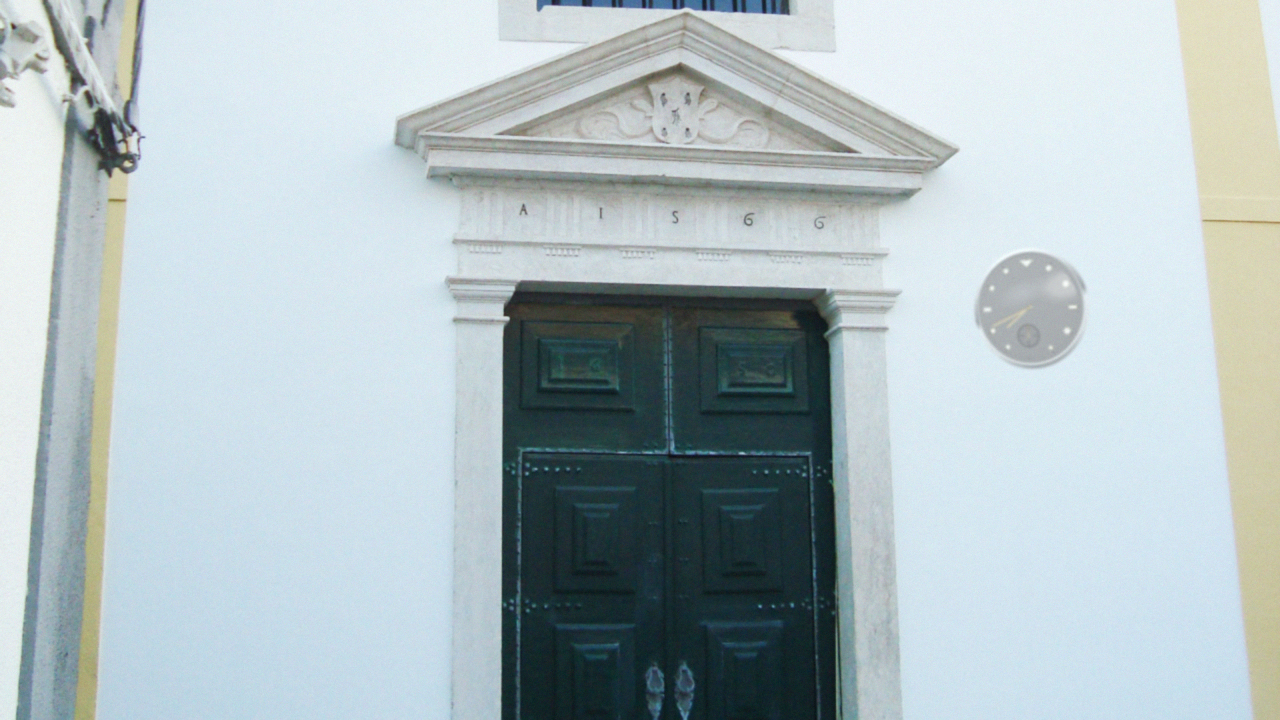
7h41
